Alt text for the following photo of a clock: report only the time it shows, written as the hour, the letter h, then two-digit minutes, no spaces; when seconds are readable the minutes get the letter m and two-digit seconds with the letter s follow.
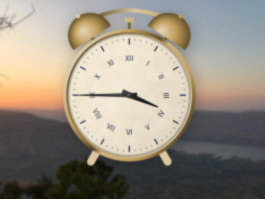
3h45
